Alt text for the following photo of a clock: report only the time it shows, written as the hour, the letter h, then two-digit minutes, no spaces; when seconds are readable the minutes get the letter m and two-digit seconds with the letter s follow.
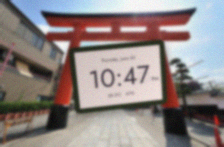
10h47
